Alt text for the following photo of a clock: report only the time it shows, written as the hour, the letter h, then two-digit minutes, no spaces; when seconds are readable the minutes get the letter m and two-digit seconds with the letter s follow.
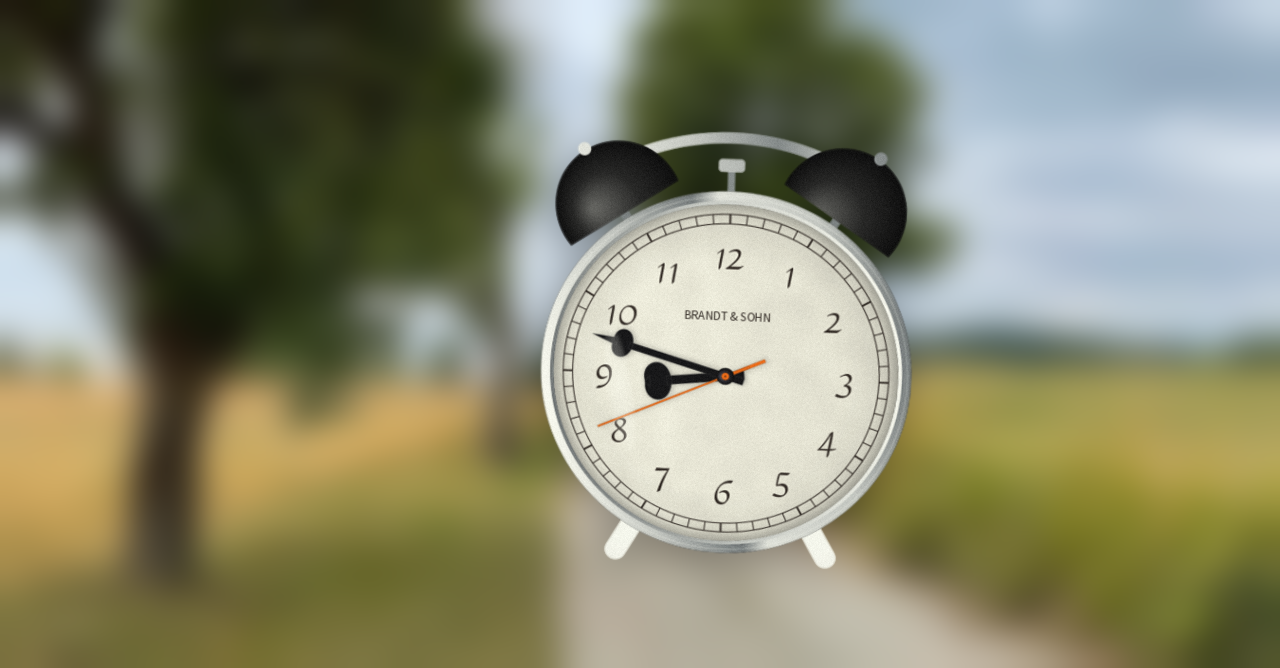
8h47m41s
